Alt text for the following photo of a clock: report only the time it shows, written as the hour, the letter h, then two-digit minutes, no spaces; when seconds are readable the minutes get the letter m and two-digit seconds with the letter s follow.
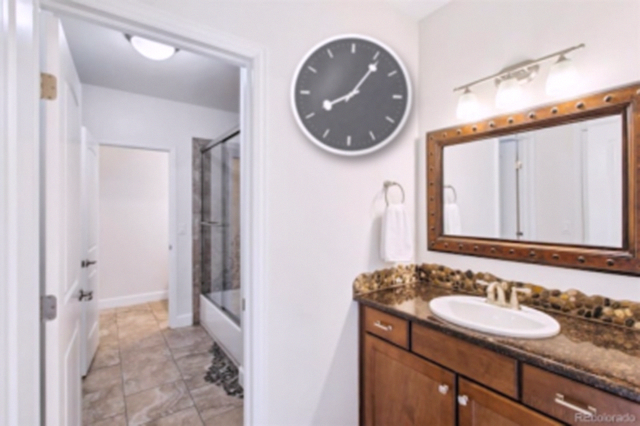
8h06
